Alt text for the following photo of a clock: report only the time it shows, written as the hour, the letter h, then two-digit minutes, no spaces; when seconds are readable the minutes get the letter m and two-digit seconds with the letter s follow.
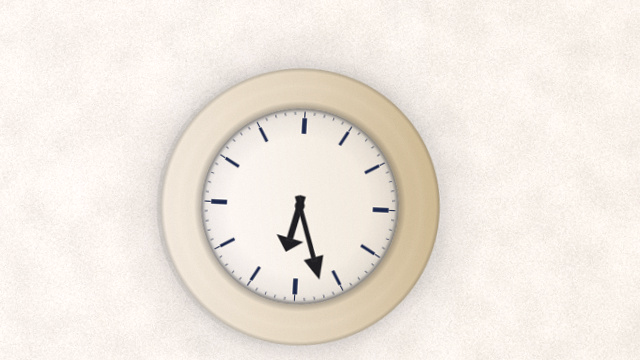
6h27
